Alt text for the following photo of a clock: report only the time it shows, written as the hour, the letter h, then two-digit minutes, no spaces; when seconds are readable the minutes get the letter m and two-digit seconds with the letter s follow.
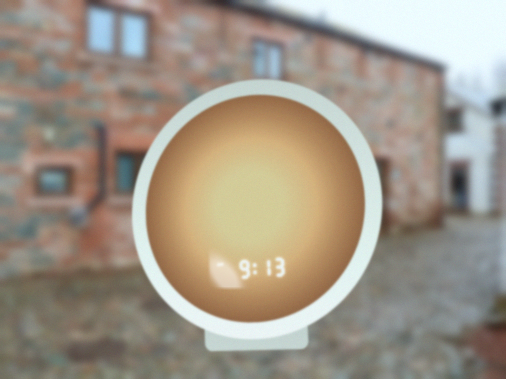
9h13
